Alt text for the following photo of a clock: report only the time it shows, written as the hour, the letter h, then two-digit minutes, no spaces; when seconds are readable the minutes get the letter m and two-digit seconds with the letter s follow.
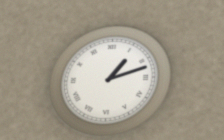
1h12
